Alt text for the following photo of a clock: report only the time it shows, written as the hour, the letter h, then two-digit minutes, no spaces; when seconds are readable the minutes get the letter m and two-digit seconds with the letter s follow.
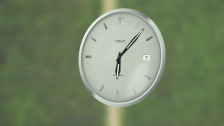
6h07
